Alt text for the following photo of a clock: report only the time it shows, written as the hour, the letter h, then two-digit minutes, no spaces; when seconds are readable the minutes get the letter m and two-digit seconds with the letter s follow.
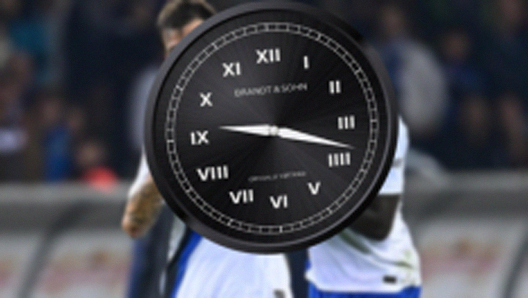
9h18
